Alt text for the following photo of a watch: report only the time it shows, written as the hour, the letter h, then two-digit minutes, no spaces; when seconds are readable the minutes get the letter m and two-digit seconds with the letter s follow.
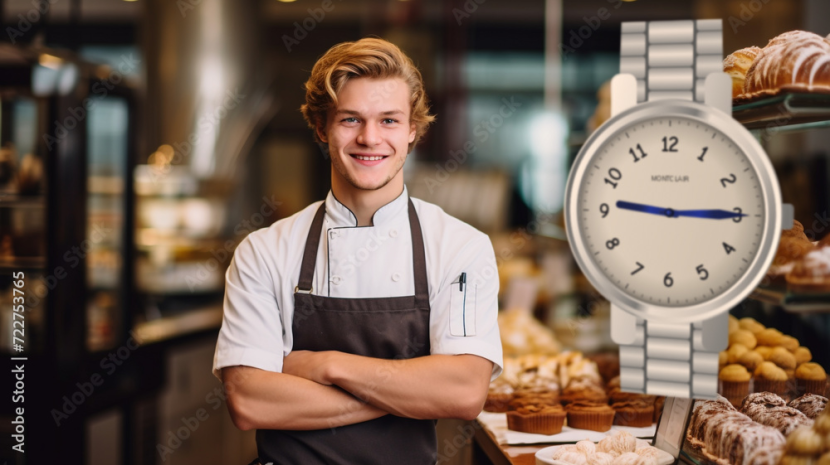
9h15
